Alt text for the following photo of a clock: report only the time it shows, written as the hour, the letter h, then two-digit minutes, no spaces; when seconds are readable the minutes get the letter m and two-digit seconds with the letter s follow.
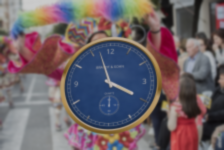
3h57
